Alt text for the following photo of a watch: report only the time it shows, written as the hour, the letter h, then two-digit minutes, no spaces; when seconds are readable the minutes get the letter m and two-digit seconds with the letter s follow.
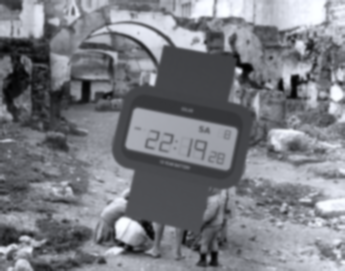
22h19
